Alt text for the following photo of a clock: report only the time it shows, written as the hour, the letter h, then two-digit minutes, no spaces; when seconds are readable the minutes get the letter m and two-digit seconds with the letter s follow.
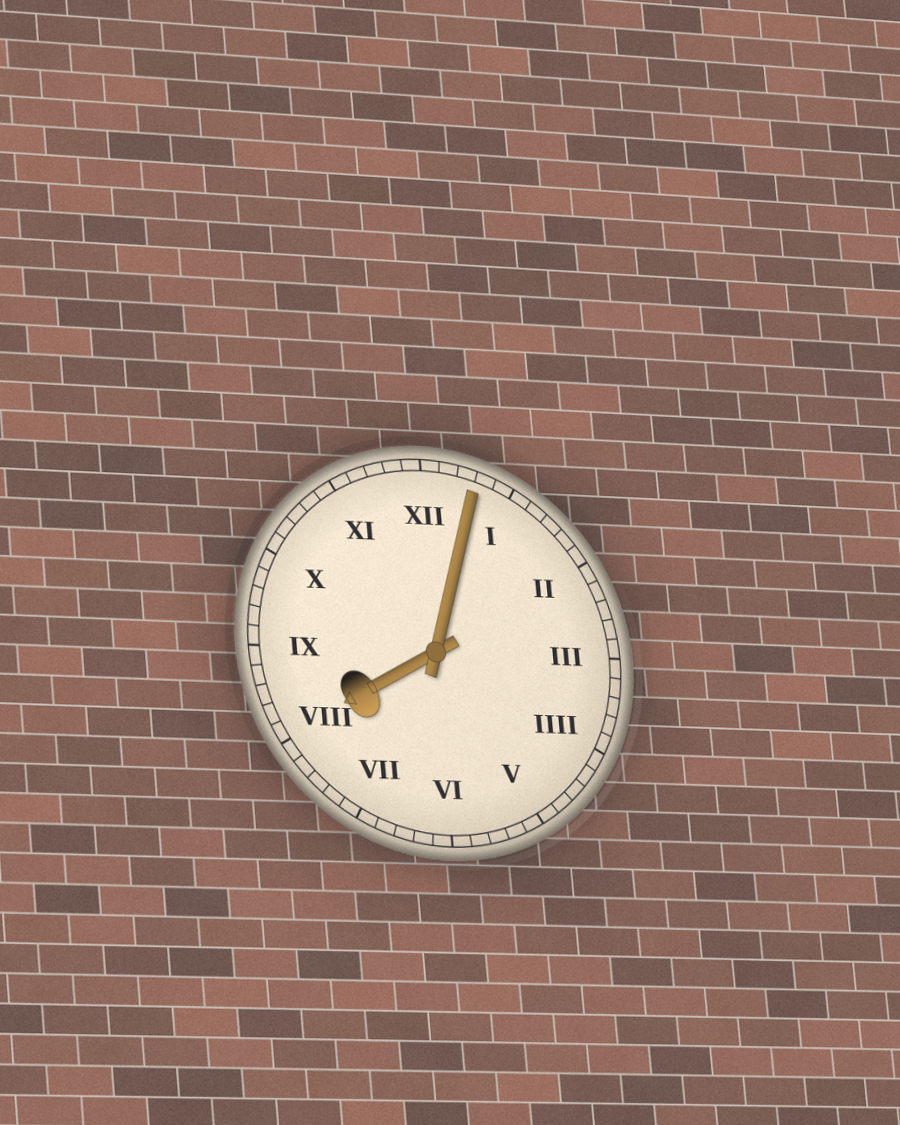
8h03
